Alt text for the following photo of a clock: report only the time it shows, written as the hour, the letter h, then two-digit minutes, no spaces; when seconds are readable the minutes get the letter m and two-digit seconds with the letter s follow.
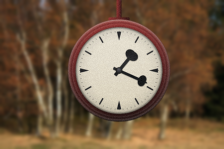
1h19
